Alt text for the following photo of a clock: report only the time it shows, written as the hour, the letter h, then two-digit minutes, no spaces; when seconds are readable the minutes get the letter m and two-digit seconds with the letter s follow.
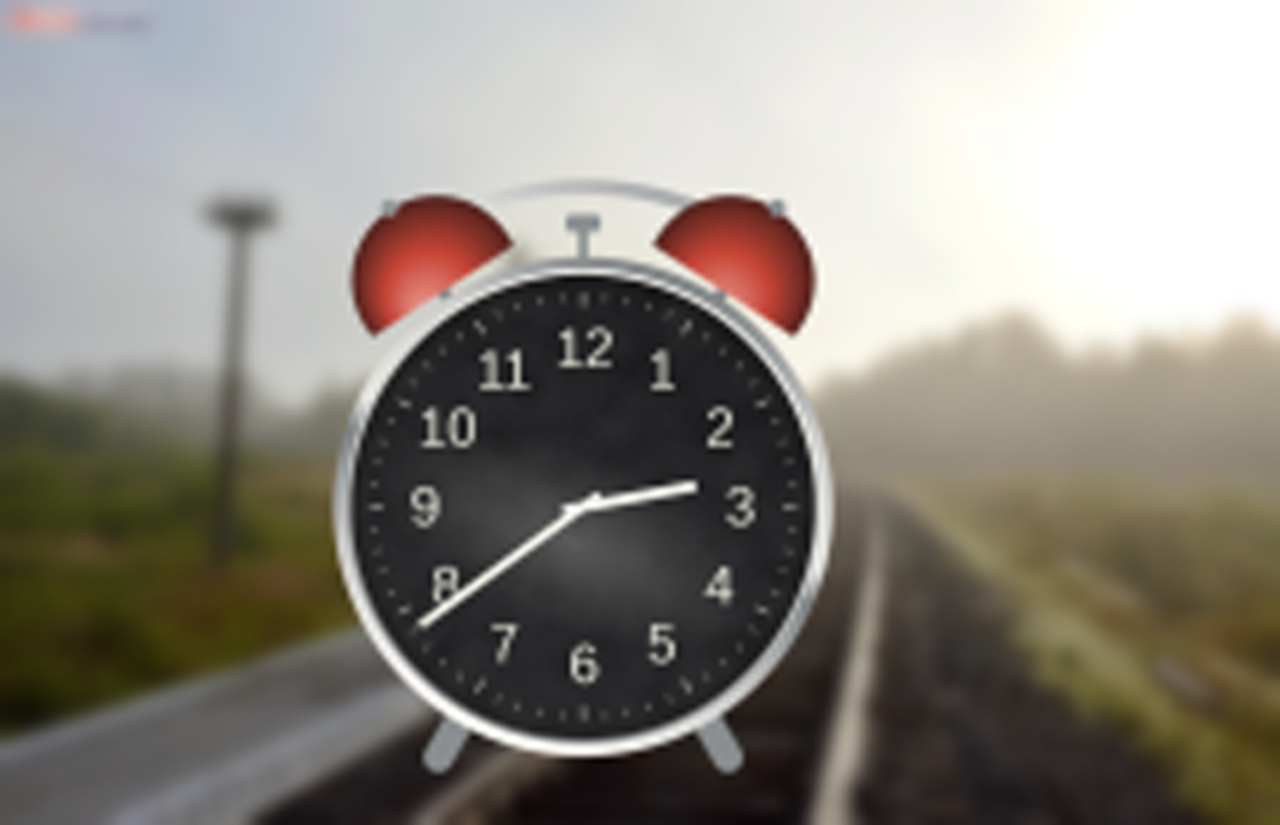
2h39
